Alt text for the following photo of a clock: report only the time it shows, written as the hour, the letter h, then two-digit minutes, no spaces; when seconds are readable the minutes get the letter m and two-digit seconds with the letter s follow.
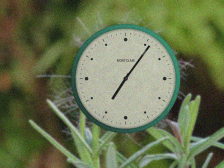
7h06
